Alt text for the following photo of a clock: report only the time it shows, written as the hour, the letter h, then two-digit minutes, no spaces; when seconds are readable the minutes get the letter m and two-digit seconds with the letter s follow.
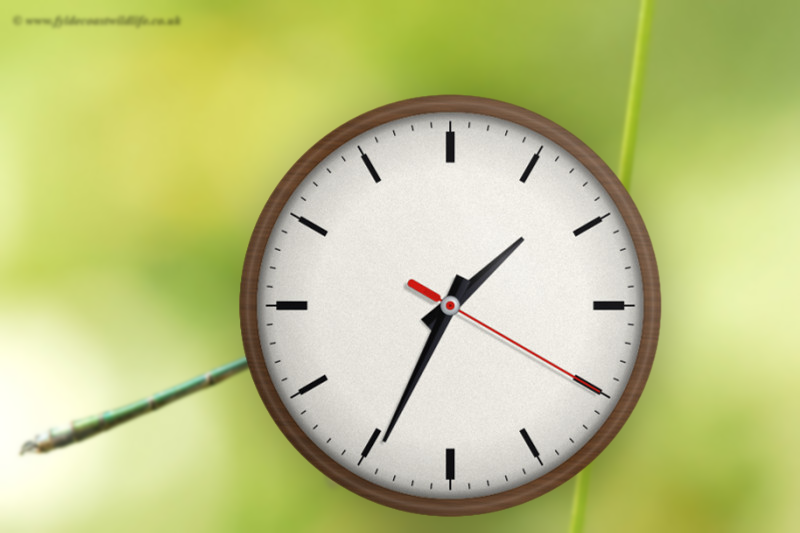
1h34m20s
